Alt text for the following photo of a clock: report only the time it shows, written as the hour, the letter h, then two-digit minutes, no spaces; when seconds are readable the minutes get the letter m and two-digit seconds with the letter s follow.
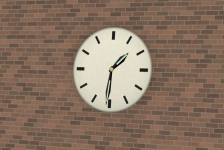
1h31
